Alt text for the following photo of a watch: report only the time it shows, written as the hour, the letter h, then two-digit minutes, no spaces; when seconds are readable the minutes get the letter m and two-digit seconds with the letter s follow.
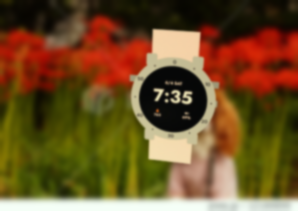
7h35
